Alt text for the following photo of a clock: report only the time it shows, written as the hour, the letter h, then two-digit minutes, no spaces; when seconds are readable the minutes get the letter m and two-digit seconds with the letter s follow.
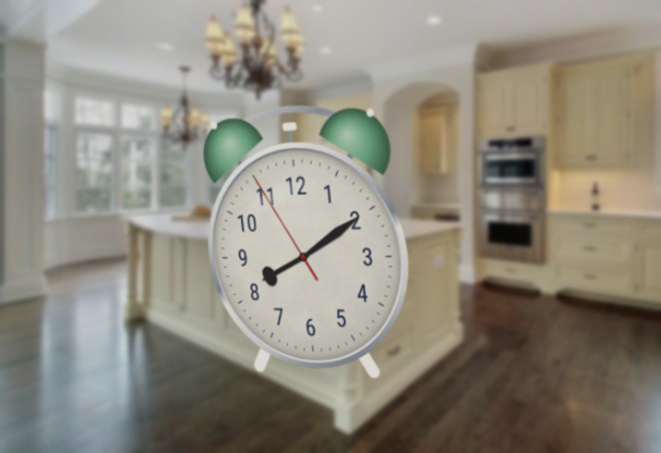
8h09m55s
